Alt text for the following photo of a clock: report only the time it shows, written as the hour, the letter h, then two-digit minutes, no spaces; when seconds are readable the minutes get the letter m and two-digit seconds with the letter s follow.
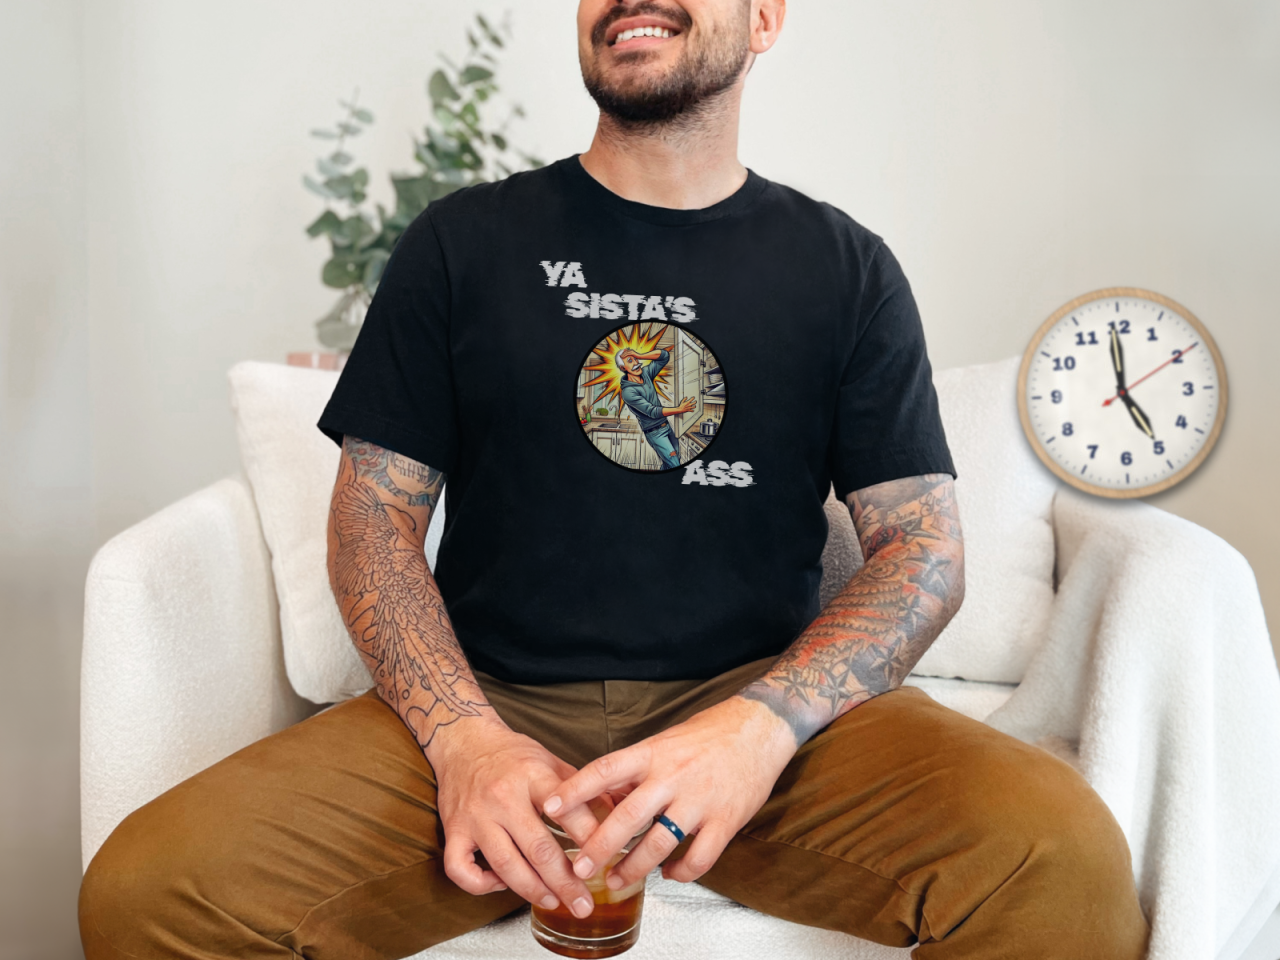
4h59m10s
